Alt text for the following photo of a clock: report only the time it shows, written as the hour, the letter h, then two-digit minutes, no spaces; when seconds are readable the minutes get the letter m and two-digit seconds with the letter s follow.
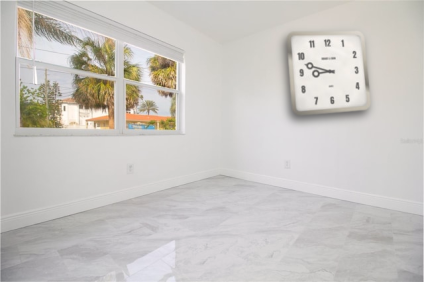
8h48
